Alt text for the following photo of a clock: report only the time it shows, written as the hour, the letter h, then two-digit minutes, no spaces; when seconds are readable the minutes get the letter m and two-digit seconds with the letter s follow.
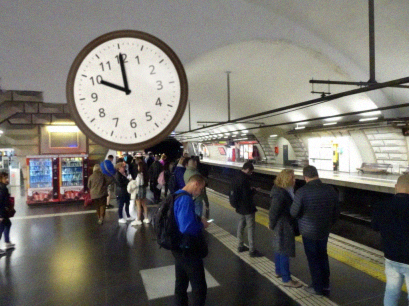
10h00
